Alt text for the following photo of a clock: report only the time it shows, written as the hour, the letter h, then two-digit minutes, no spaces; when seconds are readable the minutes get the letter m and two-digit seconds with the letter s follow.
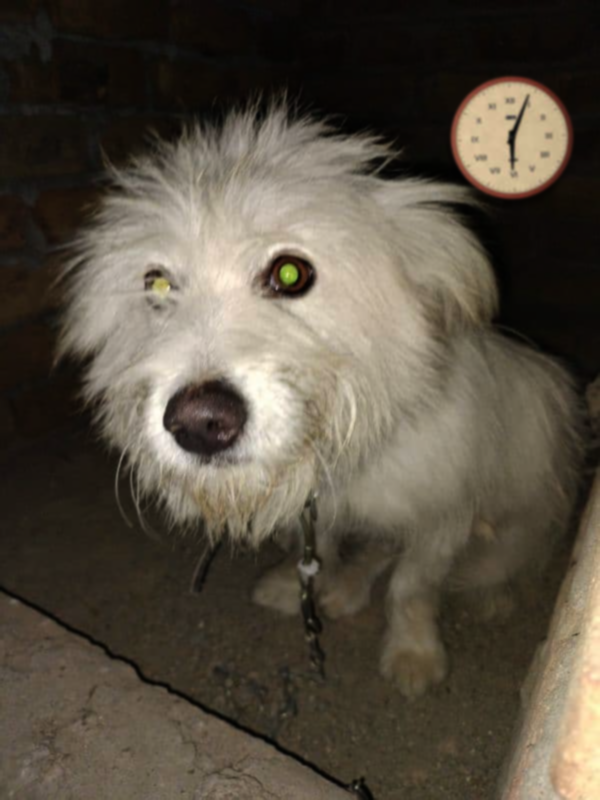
6h04
